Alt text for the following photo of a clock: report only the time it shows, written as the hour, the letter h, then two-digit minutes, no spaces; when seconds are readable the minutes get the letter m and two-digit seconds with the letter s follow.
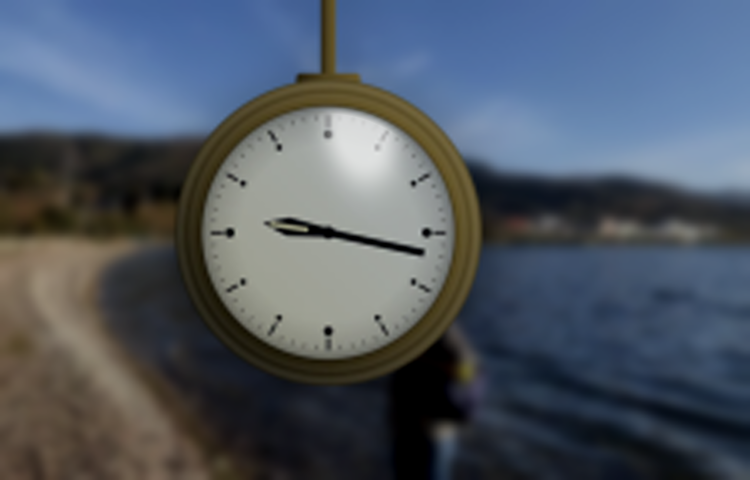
9h17
